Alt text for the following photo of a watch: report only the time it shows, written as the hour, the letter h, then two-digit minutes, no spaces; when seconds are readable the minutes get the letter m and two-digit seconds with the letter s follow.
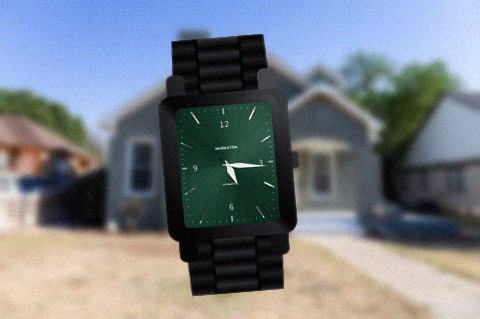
5h16
